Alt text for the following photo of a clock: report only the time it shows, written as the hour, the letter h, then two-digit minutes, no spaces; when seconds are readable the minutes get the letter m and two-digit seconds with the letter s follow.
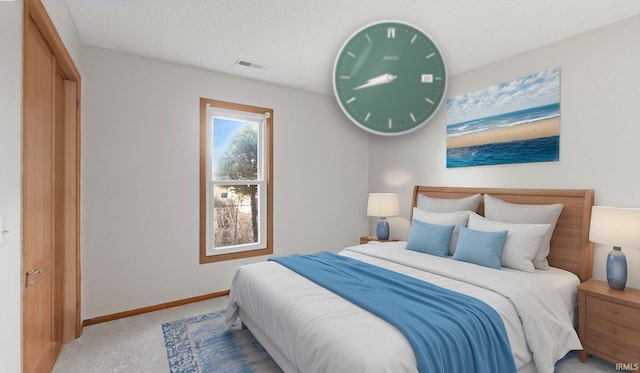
8h42
